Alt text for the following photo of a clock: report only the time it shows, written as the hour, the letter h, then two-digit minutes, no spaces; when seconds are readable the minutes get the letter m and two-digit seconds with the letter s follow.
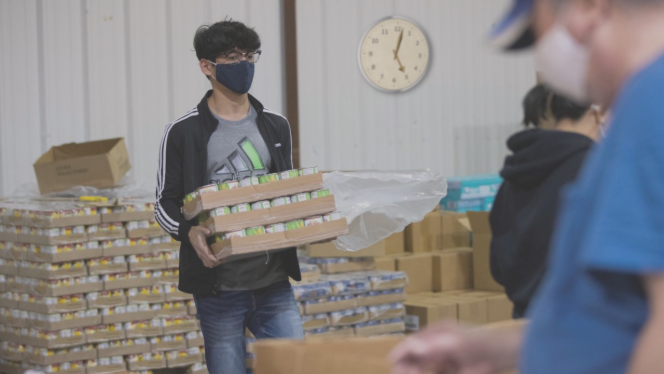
5h02
